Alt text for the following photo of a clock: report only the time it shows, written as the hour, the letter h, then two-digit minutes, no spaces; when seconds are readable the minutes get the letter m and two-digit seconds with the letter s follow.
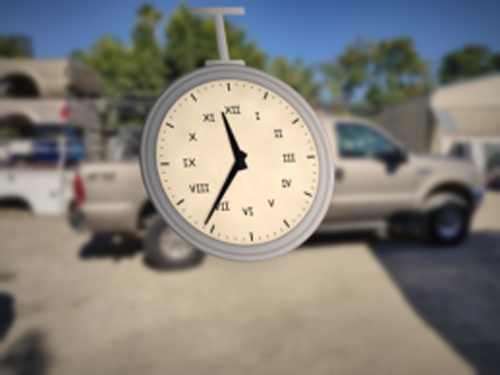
11h36
